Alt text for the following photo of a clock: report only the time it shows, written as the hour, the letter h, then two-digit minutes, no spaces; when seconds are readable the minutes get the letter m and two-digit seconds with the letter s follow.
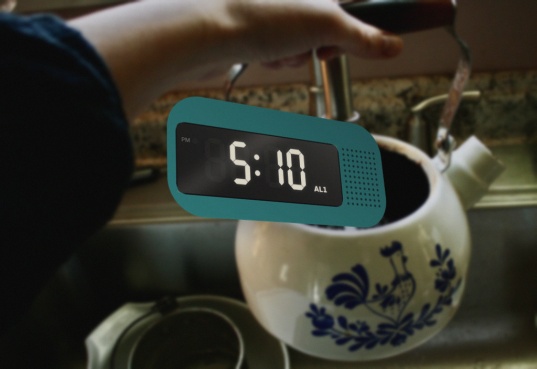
5h10
